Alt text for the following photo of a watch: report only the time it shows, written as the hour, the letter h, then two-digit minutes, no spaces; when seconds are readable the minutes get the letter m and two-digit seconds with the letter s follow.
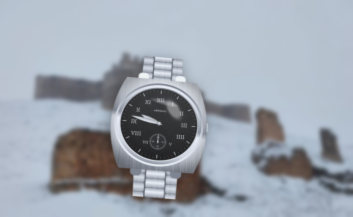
9h47
